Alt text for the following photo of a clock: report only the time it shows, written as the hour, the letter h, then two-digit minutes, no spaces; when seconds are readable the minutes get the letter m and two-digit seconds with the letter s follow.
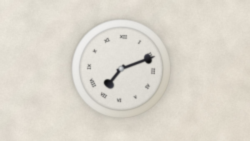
7h11
